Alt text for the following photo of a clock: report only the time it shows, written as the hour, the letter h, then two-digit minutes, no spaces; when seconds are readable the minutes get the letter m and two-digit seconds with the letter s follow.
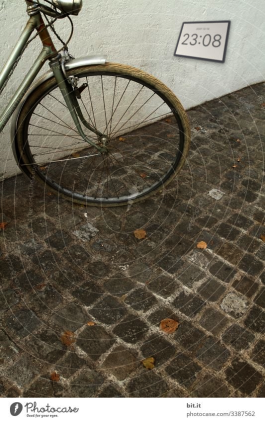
23h08
